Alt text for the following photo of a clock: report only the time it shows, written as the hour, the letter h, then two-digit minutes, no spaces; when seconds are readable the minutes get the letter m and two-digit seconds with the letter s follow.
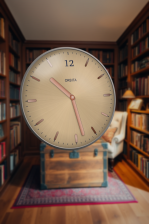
10h28
